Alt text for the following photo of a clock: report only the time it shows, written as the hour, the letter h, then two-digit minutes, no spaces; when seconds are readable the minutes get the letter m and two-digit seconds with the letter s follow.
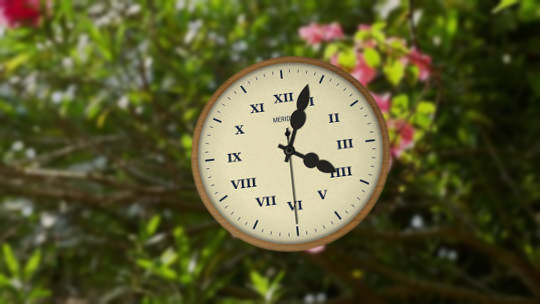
4h03m30s
